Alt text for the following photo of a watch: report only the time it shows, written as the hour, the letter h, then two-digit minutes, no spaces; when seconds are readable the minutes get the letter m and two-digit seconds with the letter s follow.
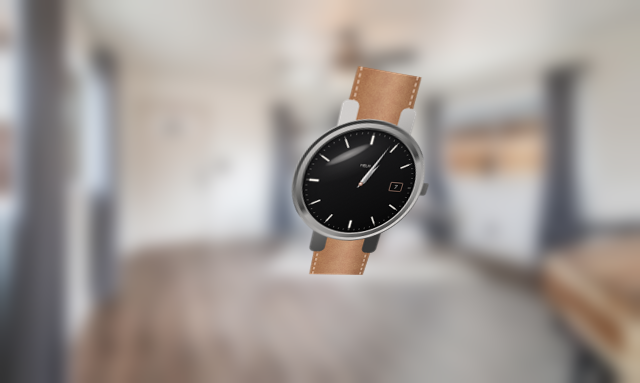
1h04
